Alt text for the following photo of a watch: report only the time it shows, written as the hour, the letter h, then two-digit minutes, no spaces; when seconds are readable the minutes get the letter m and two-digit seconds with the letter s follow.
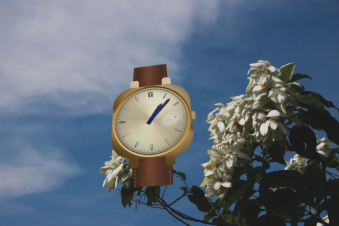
1h07
